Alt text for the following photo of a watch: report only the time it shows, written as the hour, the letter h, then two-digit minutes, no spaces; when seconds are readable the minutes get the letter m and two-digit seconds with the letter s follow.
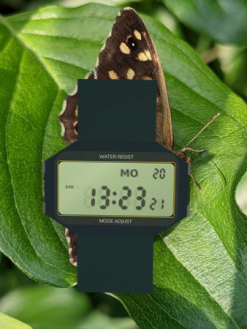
13h23m21s
